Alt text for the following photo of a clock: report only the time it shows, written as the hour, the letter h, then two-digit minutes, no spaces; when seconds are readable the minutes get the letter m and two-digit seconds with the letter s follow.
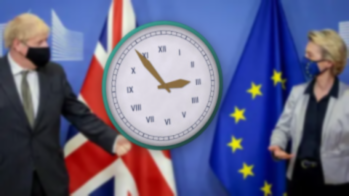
2h54
